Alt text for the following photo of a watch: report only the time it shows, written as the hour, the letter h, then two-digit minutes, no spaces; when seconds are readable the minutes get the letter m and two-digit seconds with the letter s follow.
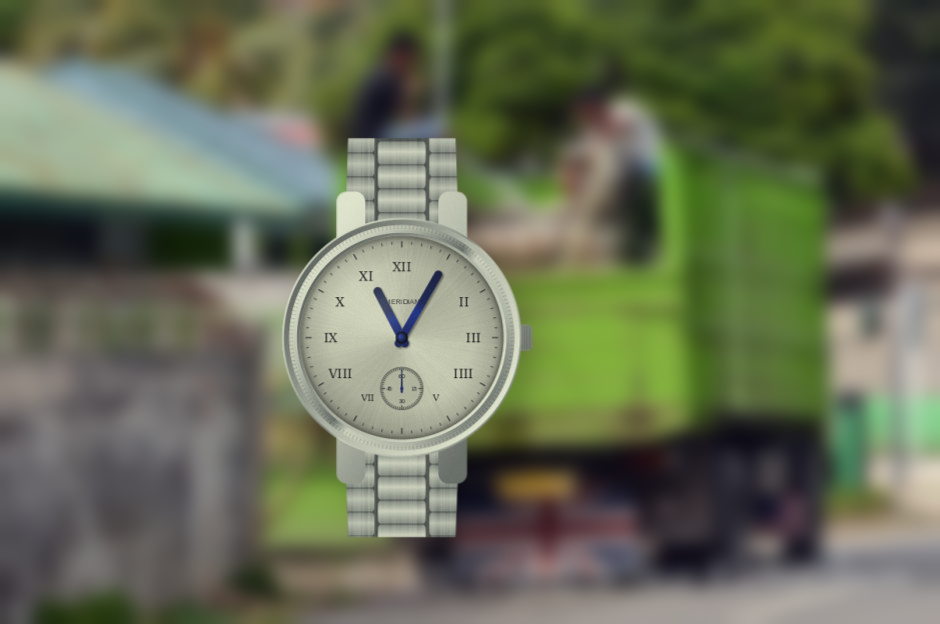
11h05
